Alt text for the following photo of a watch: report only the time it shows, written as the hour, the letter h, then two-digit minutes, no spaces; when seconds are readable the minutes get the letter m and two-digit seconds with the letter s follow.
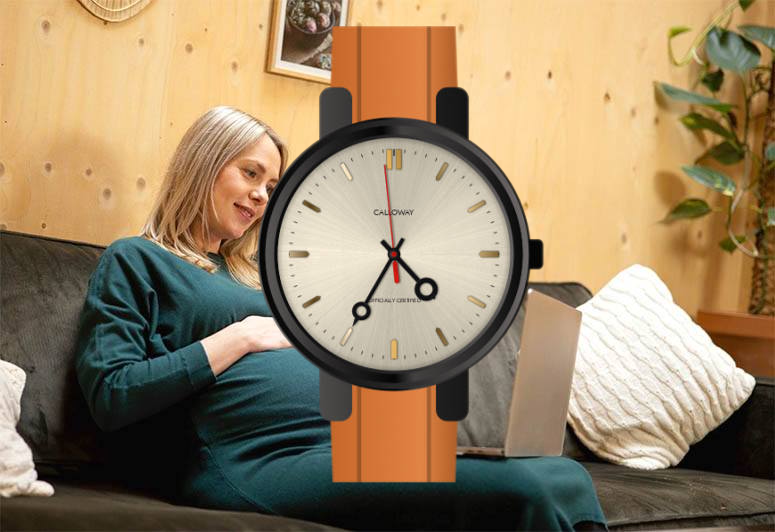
4h34m59s
